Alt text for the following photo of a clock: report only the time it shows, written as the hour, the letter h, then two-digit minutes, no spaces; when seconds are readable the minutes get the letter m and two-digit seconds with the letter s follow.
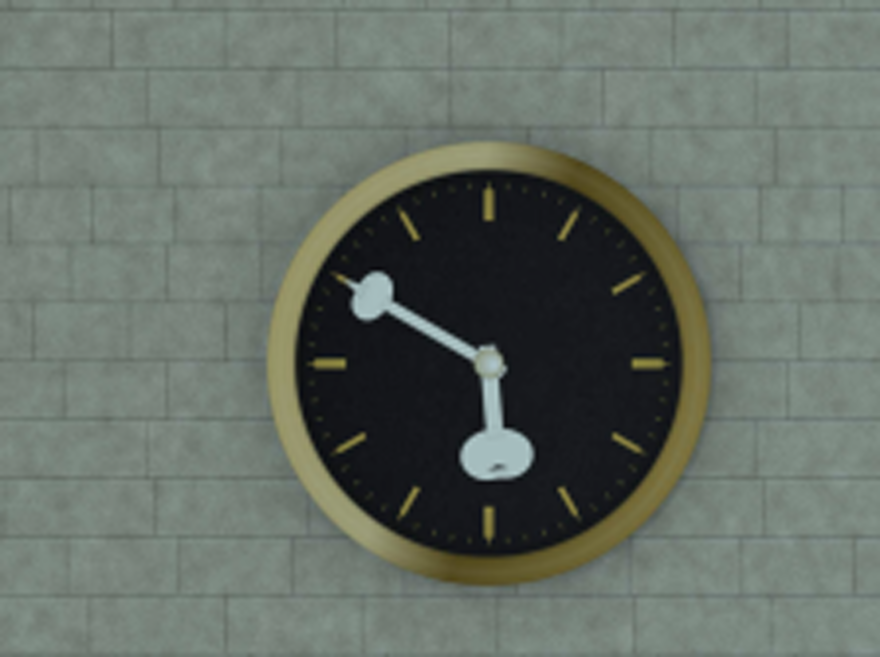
5h50
